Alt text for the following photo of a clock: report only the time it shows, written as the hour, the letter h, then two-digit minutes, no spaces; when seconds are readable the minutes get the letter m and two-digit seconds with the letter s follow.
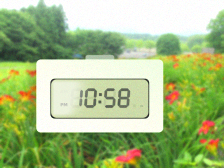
10h58
